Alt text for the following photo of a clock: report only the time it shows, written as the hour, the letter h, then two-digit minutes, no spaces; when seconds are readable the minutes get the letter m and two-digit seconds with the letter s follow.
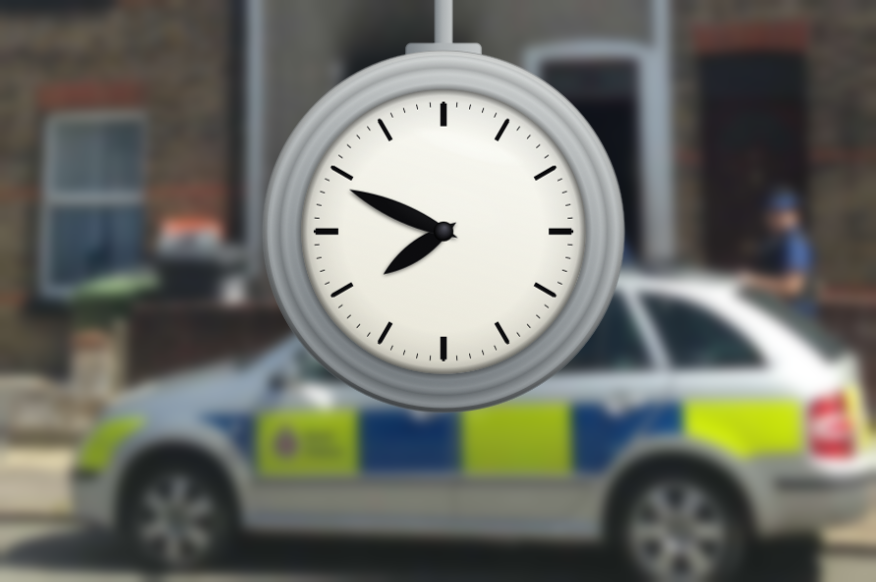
7h49
